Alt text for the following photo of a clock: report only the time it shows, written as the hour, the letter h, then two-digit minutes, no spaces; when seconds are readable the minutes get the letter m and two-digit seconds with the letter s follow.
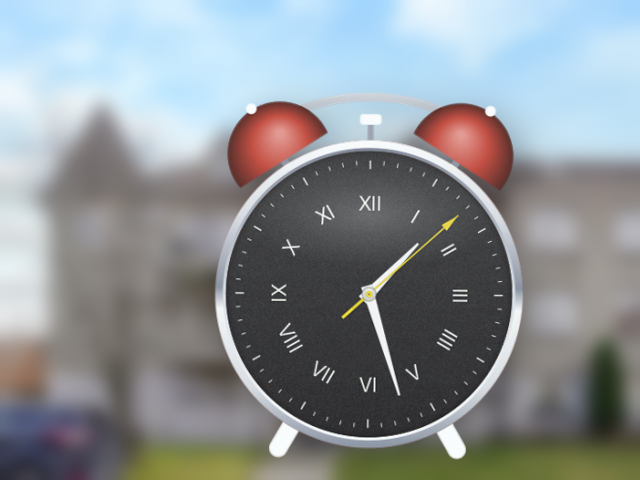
1h27m08s
